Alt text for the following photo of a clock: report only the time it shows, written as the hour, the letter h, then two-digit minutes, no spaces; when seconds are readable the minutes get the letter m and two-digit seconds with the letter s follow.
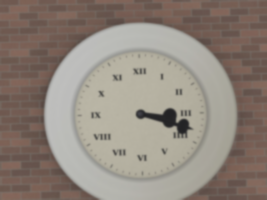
3h18
